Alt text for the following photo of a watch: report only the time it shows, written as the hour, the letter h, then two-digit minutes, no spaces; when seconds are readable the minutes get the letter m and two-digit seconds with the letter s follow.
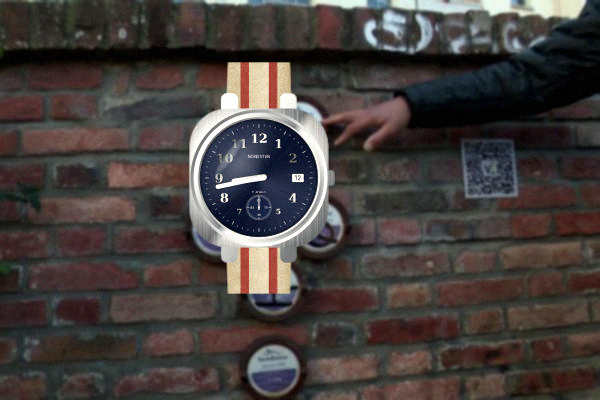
8h43
